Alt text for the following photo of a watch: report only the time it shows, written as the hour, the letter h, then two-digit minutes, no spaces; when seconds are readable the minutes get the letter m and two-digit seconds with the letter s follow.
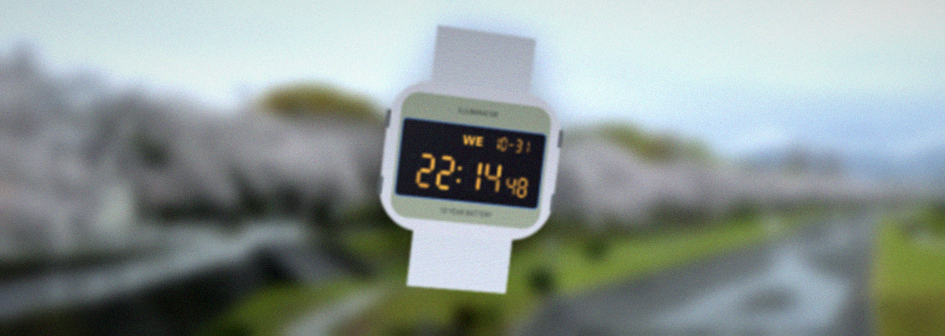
22h14m48s
